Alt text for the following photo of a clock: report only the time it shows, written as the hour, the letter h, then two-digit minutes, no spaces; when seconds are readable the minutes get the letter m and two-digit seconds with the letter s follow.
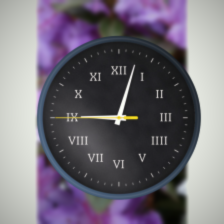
9h02m45s
